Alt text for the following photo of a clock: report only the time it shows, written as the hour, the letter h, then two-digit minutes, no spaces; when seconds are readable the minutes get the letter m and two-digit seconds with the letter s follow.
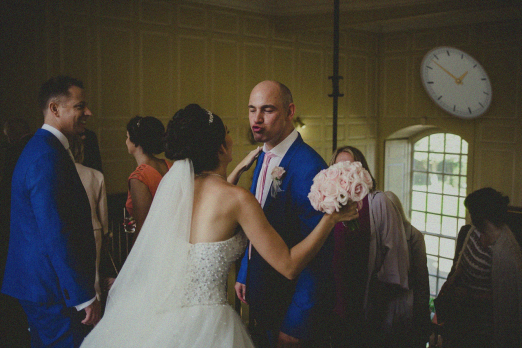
1h53
